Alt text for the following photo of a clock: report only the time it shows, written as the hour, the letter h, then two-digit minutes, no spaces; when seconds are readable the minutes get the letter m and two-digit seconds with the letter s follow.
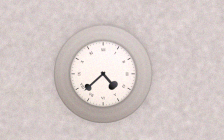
4h38
